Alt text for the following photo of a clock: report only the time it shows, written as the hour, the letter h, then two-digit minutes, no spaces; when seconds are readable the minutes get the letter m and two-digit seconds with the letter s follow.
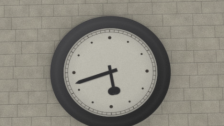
5h42
